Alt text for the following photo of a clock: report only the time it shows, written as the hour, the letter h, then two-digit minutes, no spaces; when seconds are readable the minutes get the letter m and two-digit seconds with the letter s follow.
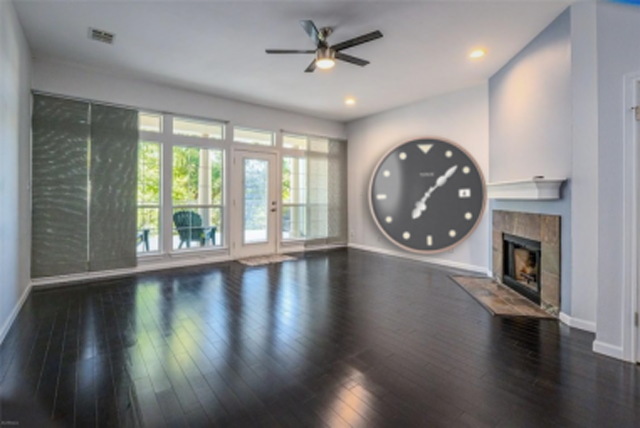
7h08
